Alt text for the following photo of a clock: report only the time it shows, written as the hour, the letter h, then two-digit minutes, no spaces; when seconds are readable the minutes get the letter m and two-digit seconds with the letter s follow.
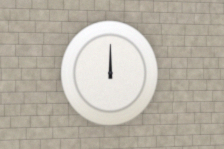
12h00
